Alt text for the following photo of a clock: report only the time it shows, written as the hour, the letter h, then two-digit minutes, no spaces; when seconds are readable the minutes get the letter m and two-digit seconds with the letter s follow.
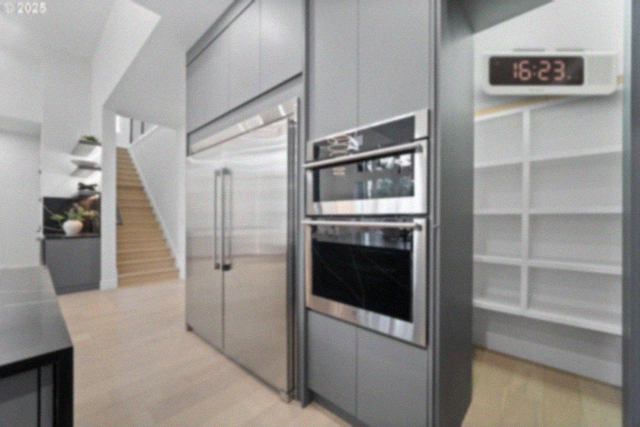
16h23
